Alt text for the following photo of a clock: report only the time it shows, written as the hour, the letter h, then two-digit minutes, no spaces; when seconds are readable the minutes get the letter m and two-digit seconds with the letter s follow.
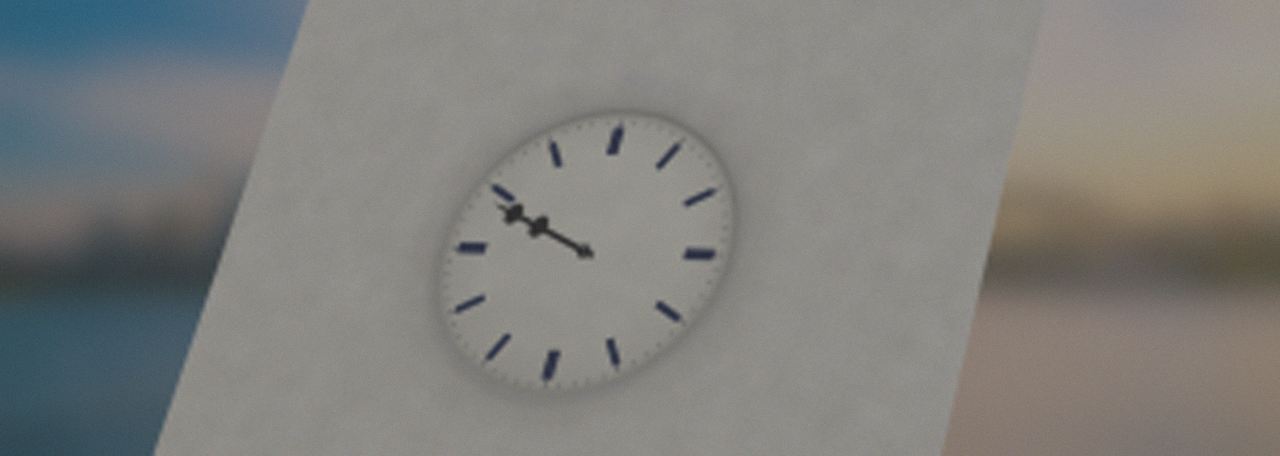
9h49
